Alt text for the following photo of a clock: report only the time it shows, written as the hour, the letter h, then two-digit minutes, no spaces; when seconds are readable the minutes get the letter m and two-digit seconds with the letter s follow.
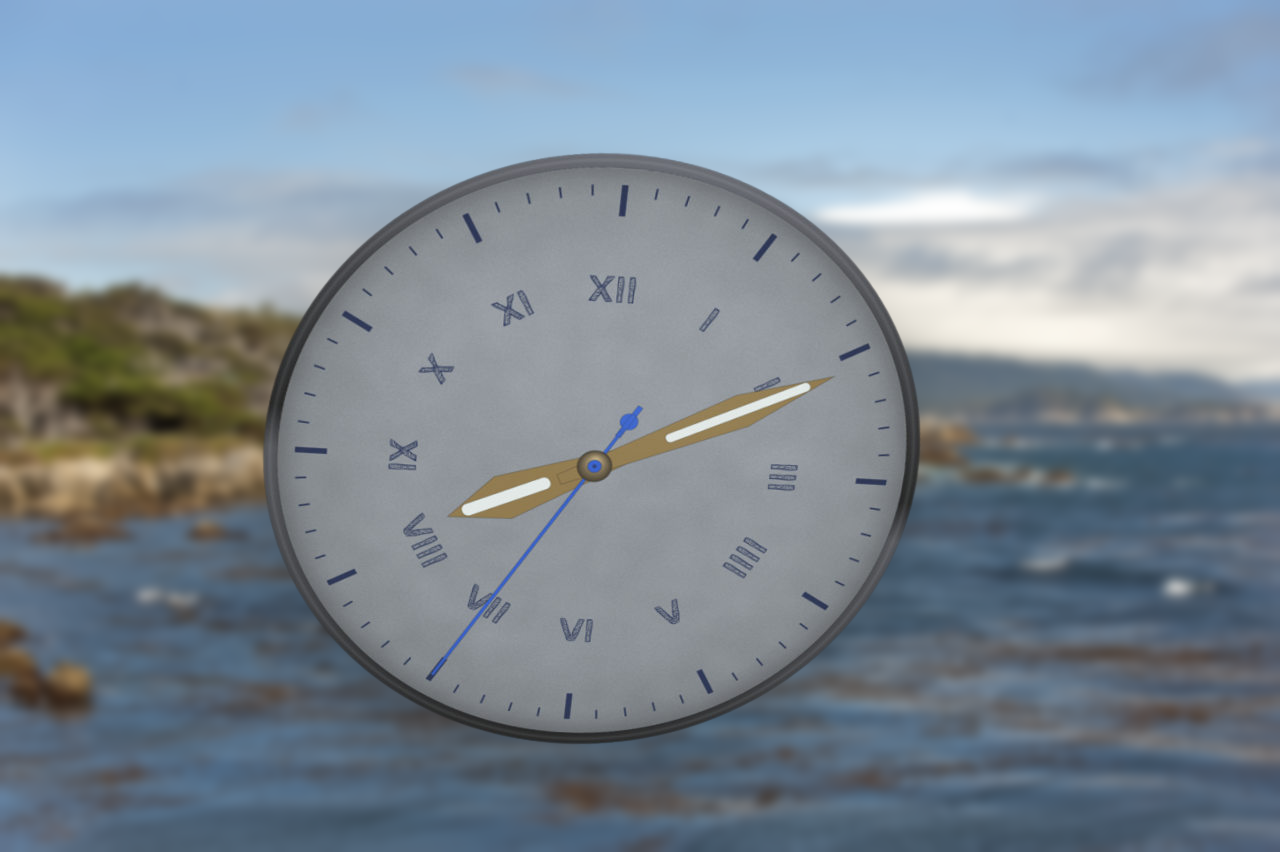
8h10m35s
